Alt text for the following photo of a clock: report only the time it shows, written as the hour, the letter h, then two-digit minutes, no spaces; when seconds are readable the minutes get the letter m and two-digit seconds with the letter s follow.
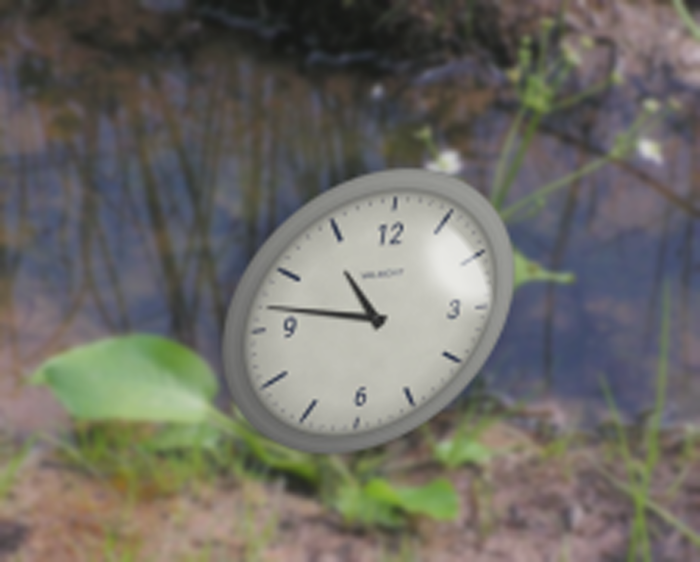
10h47
